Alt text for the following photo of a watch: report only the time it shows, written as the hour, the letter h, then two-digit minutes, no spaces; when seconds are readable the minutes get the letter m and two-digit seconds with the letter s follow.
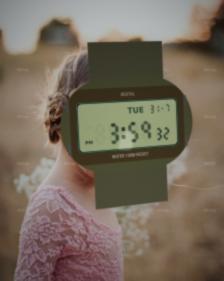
3h59m32s
